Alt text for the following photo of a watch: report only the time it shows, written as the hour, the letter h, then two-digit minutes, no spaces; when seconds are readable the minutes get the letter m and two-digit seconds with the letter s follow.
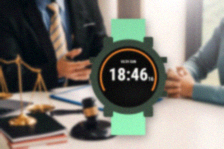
18h46
